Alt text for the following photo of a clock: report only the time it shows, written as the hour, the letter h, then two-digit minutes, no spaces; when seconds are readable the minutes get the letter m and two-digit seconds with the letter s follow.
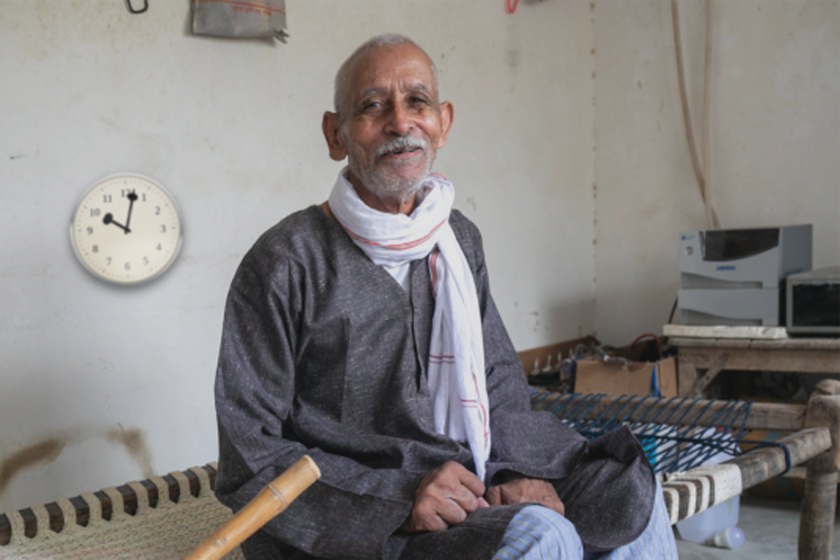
10h02
